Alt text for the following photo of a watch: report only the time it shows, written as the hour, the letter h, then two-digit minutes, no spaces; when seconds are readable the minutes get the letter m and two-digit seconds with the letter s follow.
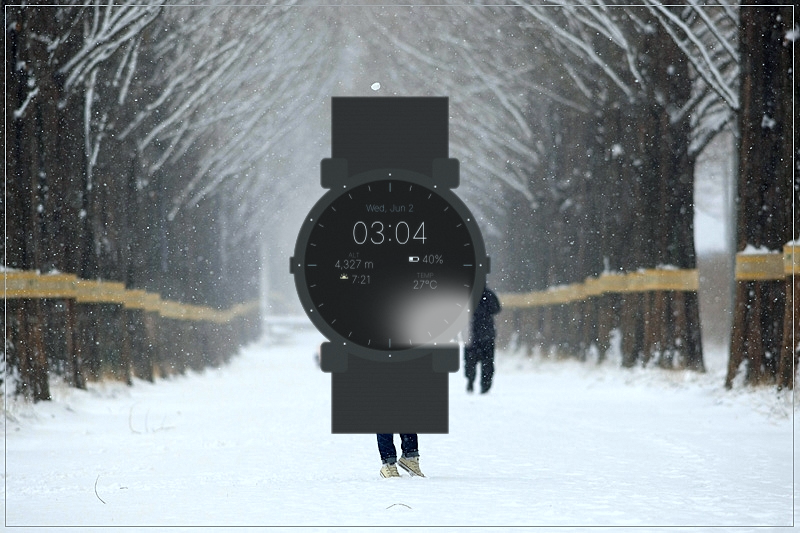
3h04
